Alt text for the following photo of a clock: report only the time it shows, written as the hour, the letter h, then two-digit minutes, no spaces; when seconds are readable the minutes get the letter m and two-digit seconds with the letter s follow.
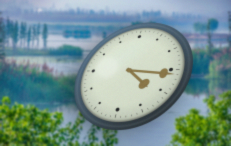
4h16
